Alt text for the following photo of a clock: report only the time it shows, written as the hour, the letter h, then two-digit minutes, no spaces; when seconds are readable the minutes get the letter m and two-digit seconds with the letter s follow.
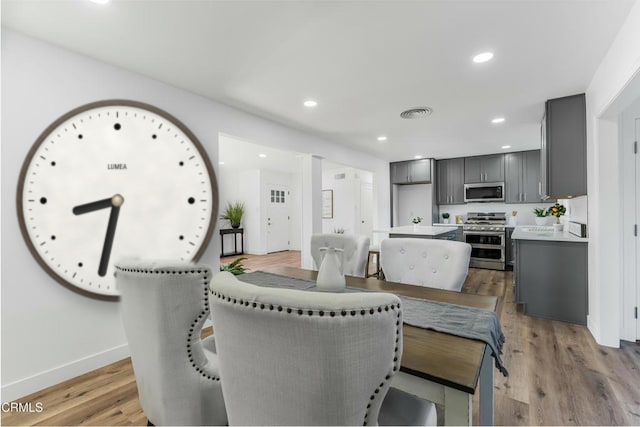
8h32
